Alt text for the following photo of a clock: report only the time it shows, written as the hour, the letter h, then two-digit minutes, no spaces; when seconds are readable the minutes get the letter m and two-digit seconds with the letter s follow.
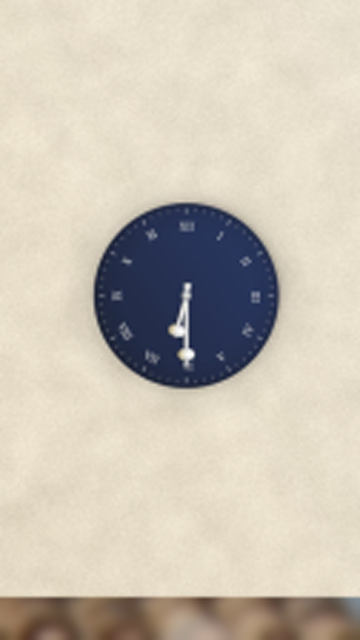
6h30
